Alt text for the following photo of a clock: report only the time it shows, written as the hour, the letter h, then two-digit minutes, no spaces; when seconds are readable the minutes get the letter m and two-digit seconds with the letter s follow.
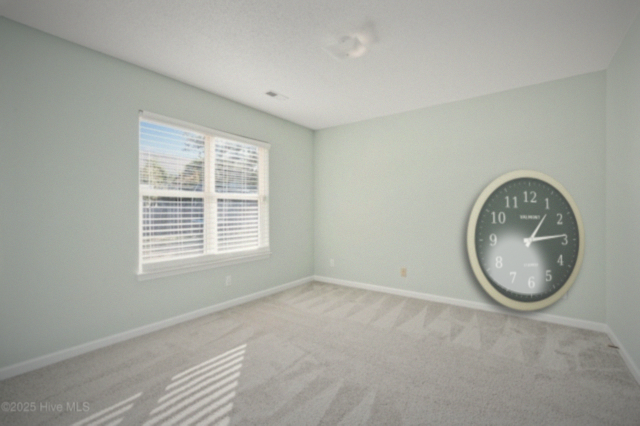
1h14
